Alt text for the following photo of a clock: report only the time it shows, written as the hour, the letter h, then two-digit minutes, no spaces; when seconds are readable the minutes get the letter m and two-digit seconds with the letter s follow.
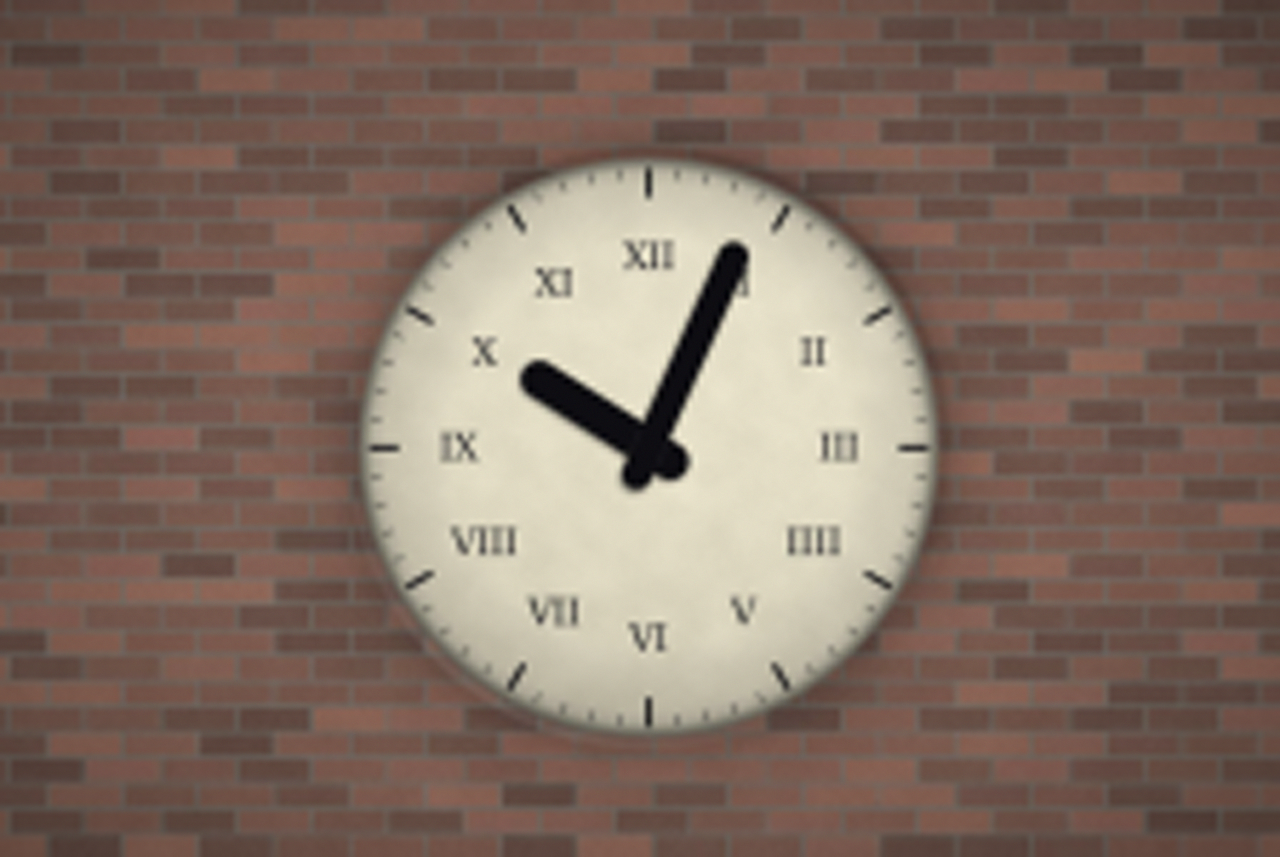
10h04
